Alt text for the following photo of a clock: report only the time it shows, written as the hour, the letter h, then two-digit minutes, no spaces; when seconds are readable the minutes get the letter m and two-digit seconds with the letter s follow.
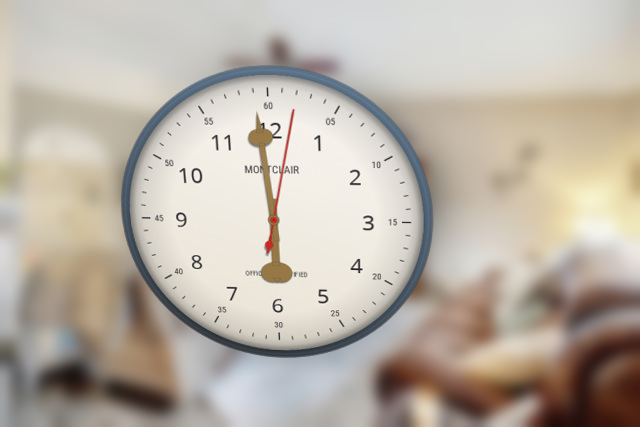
5h59m02s
